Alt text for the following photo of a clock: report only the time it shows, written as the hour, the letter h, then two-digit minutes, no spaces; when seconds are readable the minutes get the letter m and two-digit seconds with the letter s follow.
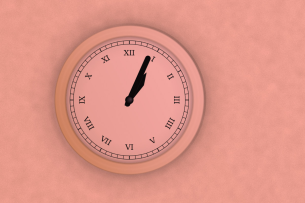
1h04
